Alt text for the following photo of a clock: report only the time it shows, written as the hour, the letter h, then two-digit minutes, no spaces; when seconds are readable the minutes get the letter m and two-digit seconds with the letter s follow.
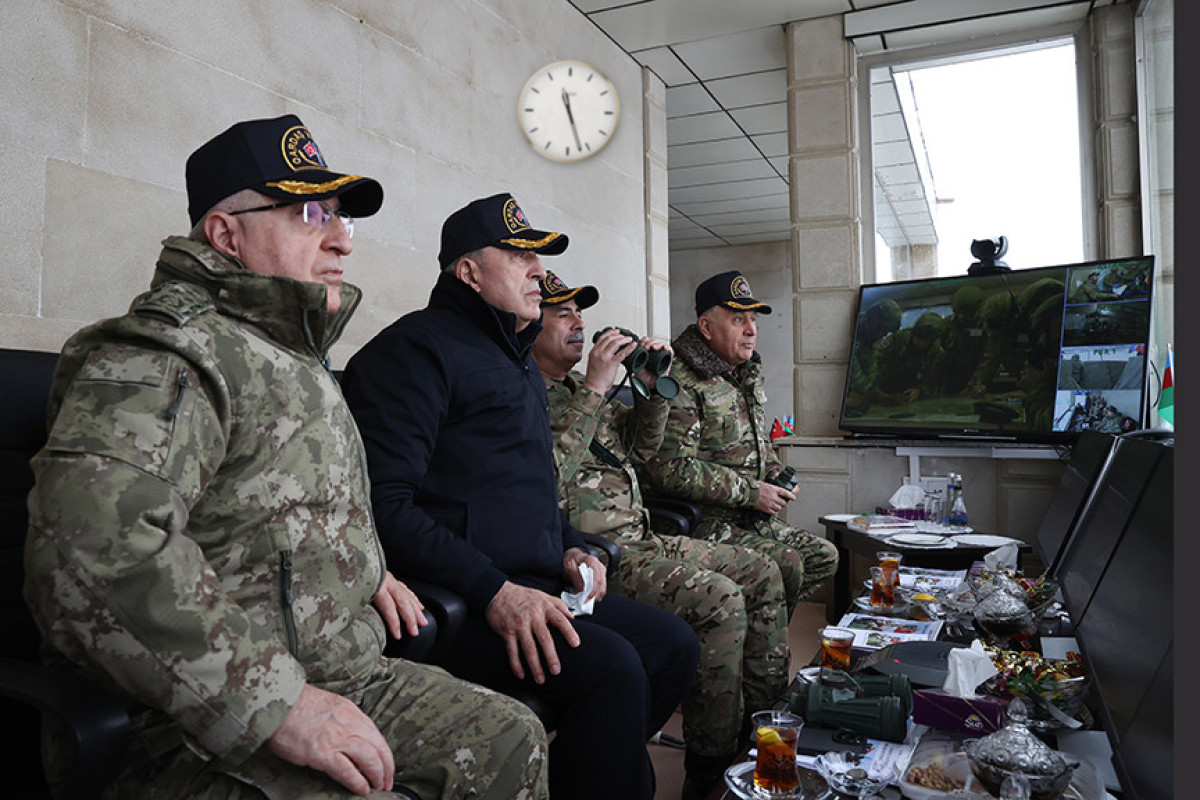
11h27
